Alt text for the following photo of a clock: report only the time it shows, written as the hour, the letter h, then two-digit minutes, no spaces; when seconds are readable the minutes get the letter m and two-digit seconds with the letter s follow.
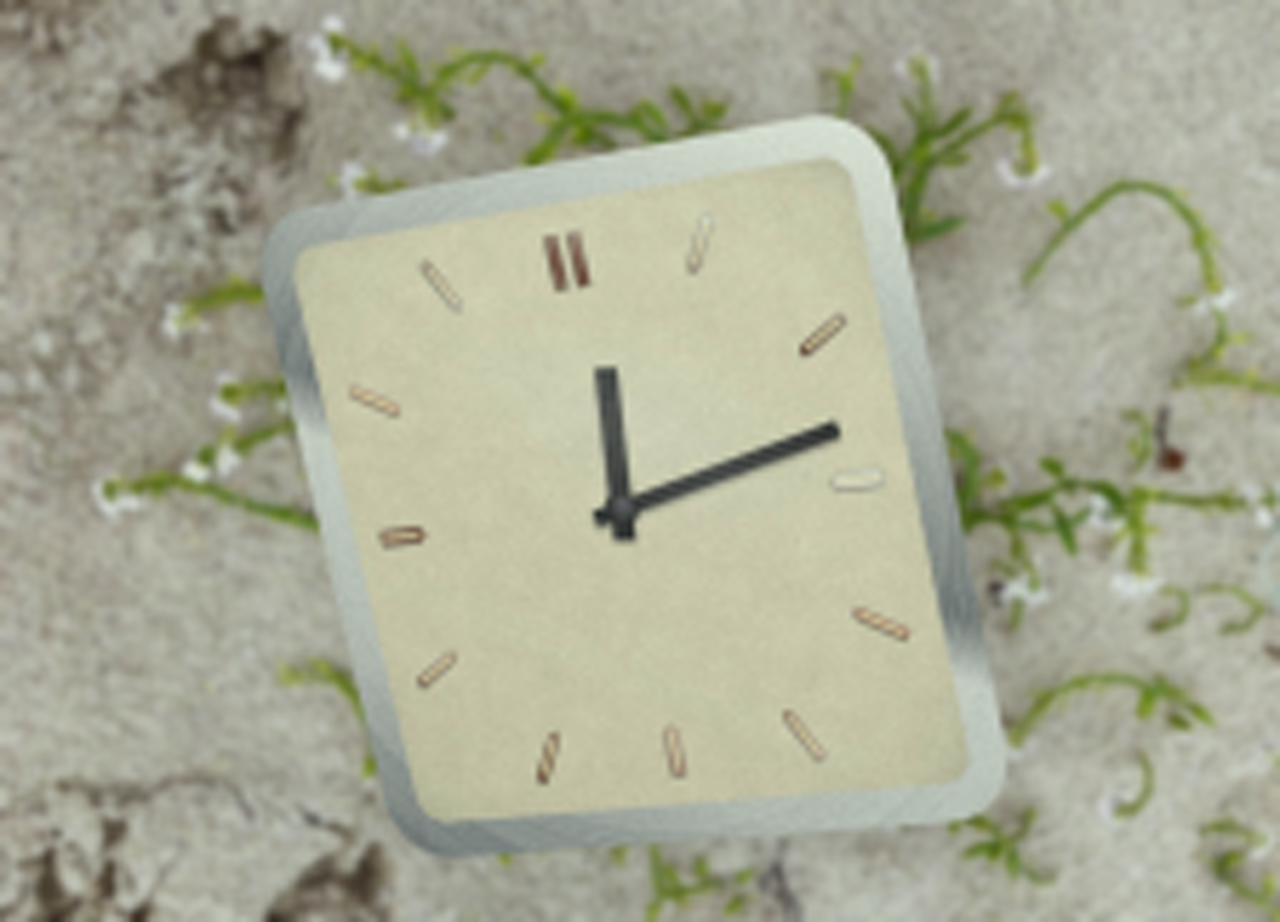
12h13
